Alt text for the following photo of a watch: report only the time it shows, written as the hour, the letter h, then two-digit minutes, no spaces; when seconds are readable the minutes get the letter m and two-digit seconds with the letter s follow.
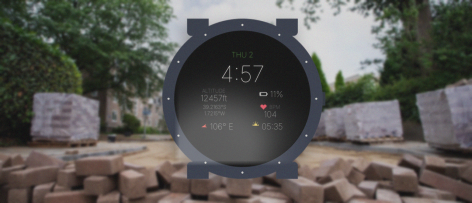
4h57
